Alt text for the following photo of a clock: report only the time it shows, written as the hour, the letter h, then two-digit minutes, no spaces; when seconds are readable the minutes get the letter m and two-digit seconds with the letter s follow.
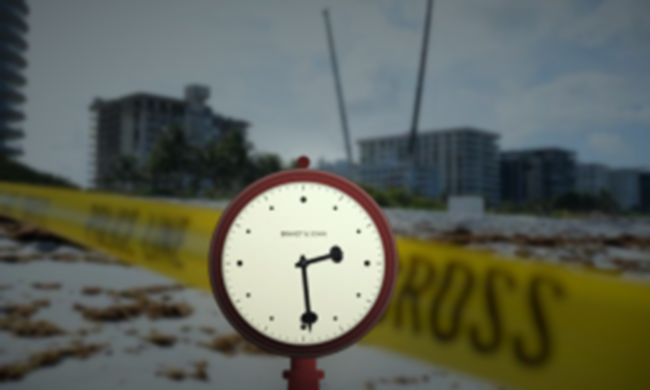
2h29
